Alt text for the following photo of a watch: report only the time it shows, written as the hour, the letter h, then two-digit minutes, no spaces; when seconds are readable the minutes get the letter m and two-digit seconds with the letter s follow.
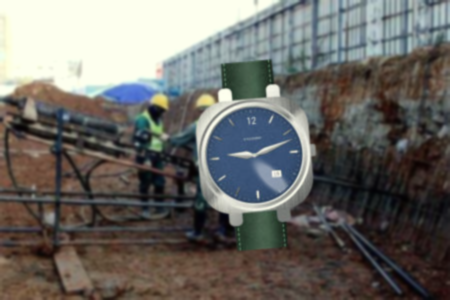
9h12
